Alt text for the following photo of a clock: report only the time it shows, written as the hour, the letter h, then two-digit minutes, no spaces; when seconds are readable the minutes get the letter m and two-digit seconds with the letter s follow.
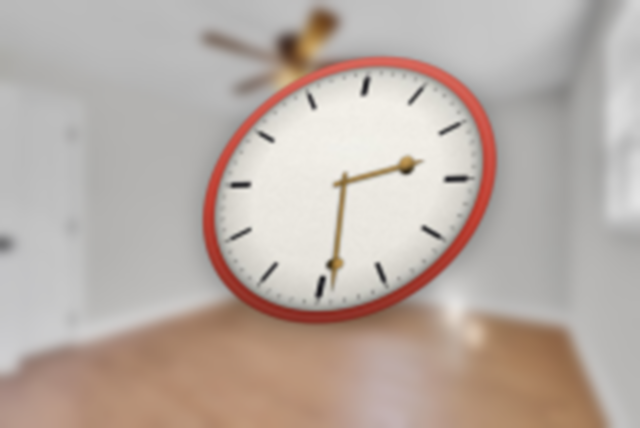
2h29
